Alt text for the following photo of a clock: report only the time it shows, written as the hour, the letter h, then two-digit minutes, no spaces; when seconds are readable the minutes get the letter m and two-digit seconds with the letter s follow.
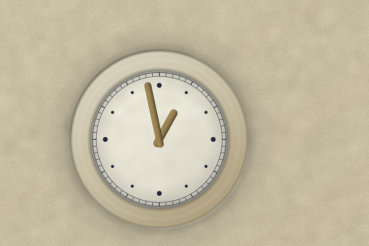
12h58
